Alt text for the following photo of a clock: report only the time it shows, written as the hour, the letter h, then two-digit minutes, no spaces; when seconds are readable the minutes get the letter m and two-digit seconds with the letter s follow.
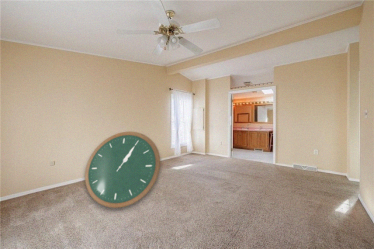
1h05
